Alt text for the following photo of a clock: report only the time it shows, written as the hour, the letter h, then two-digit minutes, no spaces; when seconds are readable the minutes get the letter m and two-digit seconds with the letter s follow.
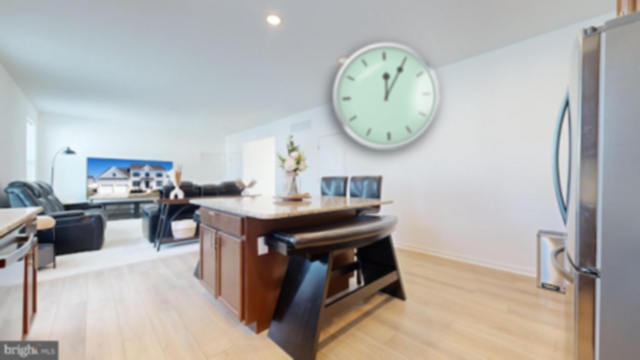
12h05
